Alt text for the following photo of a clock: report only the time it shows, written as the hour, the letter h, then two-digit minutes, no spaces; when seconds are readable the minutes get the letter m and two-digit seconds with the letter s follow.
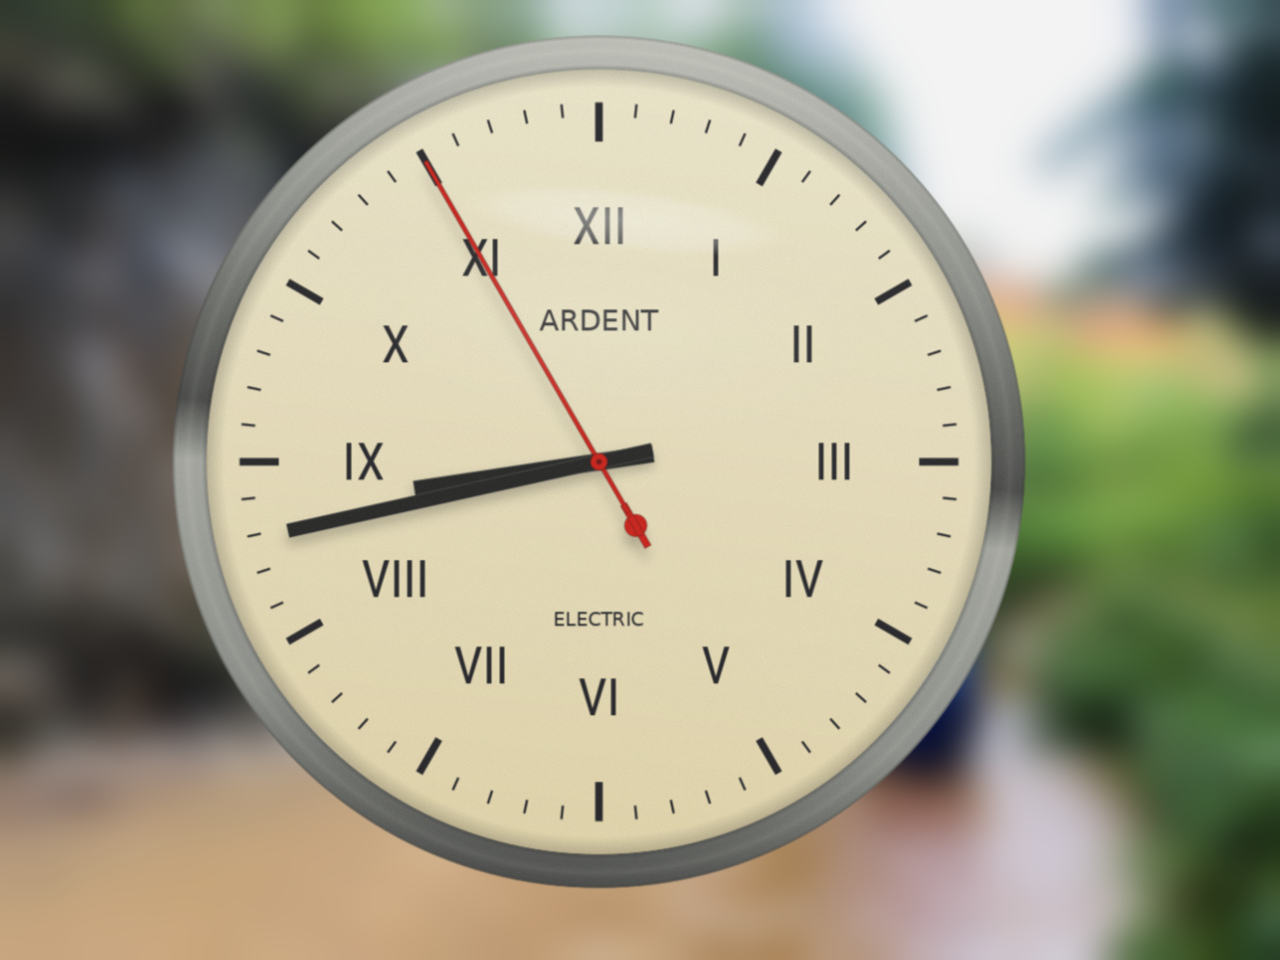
8h42m55s
